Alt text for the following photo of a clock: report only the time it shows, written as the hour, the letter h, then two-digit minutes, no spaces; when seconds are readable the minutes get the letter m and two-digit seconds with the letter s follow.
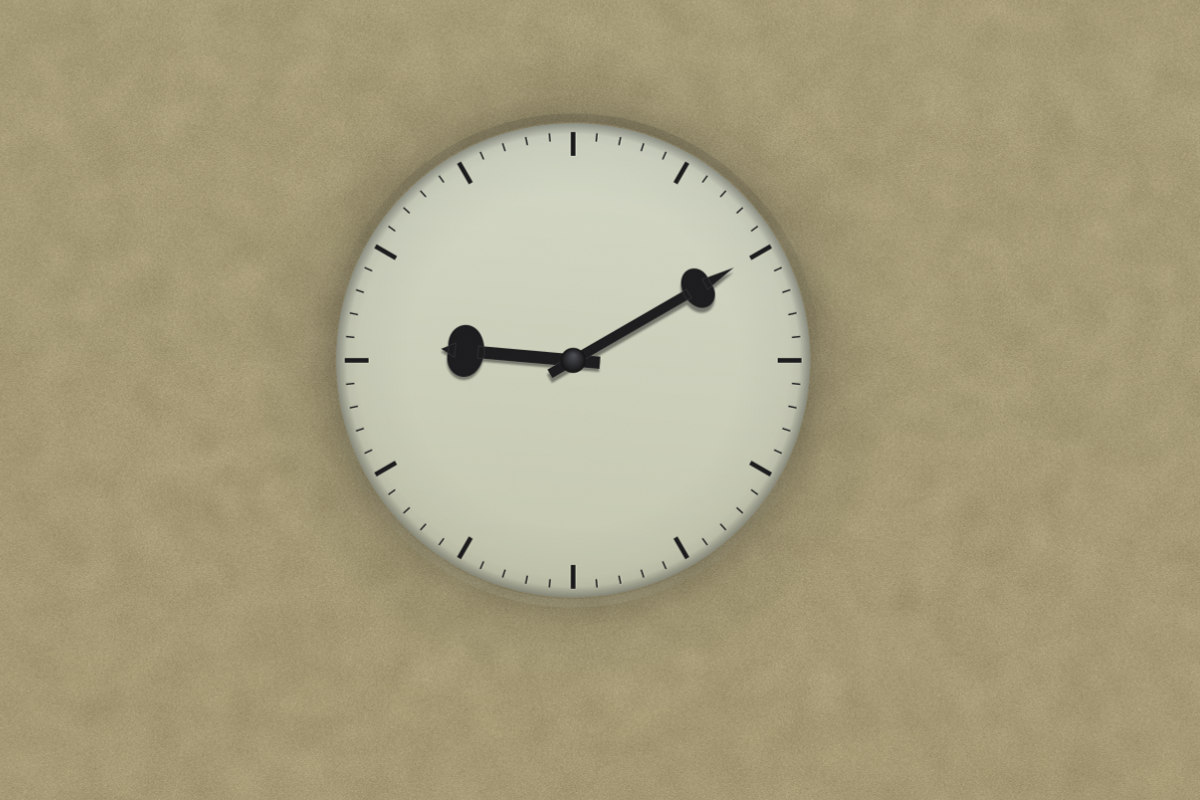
9h10
